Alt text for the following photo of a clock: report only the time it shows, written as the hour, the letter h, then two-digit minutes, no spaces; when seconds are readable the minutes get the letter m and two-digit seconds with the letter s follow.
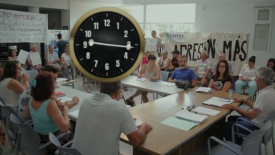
9h16
